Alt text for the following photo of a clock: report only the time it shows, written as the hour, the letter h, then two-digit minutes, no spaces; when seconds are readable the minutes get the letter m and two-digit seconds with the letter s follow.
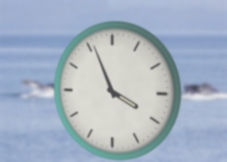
3h56
